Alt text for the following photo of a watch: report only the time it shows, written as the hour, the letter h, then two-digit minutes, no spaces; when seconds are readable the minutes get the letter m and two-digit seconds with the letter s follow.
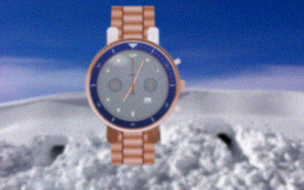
7h04
